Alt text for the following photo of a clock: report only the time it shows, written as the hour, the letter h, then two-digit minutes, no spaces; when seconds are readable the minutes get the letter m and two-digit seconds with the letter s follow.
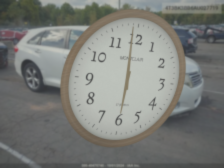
5h59
